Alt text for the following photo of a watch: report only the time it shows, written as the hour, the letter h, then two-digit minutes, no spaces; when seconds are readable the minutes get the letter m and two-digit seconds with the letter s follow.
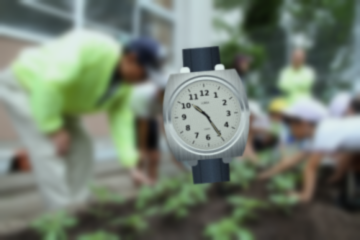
10h25
